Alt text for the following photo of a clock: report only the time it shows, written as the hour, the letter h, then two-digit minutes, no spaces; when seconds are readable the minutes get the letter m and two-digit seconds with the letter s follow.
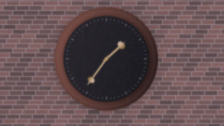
1h36
